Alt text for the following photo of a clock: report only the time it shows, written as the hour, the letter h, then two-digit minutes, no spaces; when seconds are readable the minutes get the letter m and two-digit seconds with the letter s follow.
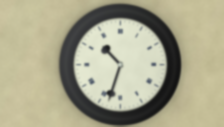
10h33
